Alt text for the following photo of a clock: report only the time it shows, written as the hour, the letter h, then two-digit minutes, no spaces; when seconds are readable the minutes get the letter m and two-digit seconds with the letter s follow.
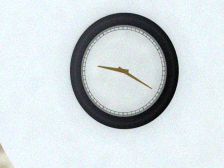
9h20
